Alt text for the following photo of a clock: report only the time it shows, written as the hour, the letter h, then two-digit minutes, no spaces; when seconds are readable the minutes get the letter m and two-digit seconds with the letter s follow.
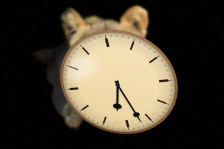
6h27
